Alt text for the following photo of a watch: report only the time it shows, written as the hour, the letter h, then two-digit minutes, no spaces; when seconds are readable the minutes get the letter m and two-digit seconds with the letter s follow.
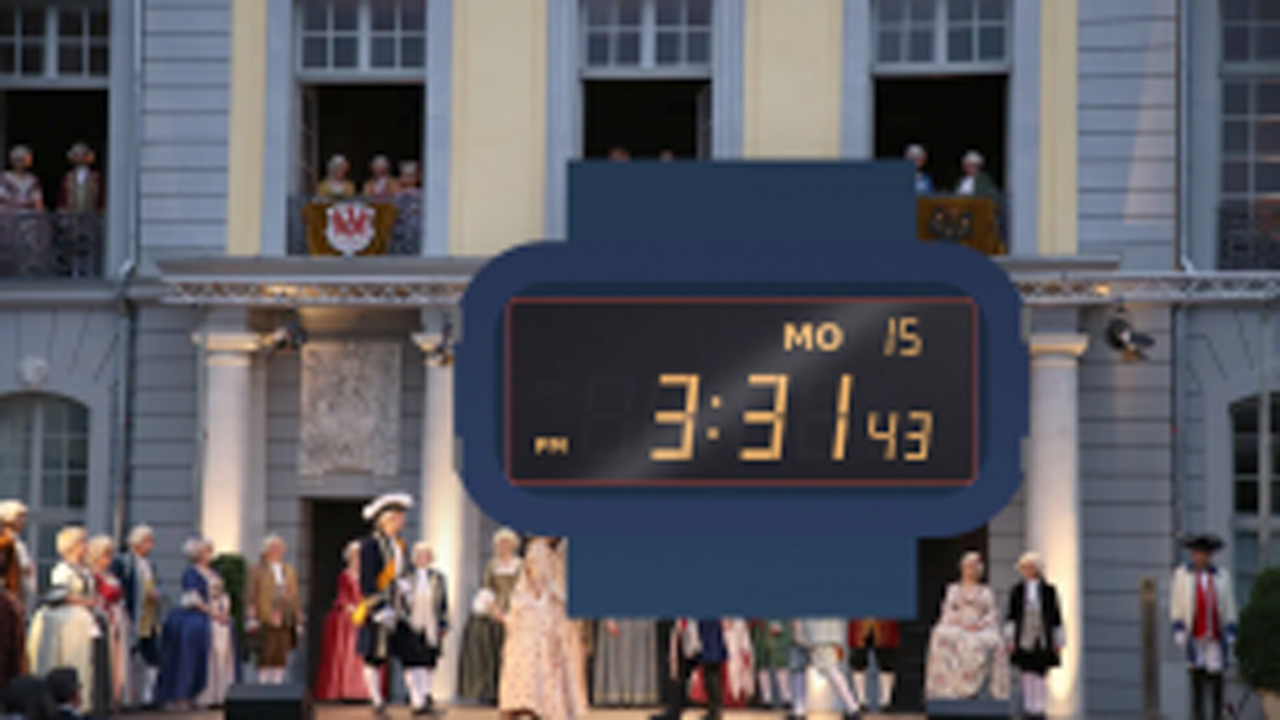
3h31m43s
